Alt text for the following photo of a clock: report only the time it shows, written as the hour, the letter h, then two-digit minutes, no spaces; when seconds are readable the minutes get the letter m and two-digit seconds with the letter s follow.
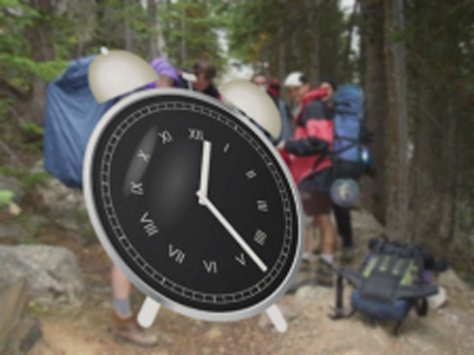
12h23
